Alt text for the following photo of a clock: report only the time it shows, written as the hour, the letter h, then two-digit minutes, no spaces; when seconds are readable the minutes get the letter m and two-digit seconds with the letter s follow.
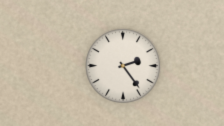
2h24
